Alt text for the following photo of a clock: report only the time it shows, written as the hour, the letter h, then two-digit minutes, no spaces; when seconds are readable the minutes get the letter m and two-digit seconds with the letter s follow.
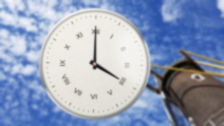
4h00
